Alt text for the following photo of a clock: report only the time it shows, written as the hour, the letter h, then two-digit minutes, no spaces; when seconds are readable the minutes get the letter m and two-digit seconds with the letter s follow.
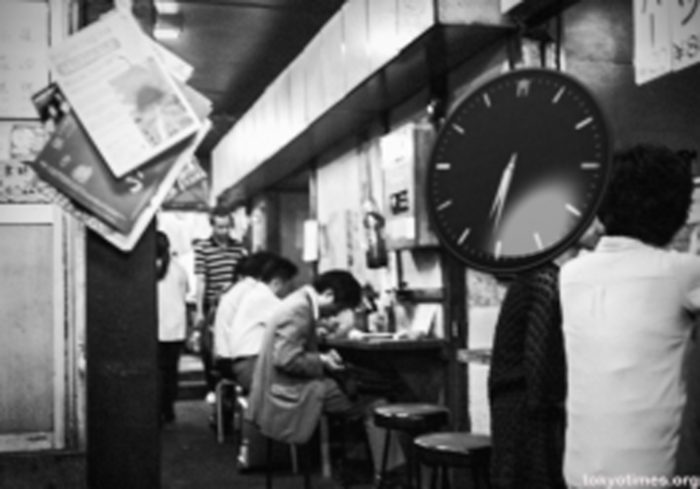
6h31
